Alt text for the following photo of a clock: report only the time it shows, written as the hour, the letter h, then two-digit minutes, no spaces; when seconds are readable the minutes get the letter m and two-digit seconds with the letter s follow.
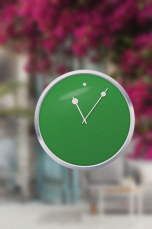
11h06
